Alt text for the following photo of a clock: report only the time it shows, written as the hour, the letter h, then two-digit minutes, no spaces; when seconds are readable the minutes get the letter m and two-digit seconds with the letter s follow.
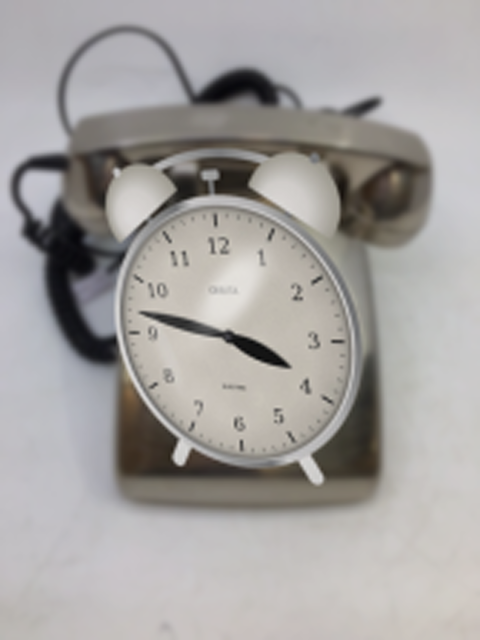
3h47
